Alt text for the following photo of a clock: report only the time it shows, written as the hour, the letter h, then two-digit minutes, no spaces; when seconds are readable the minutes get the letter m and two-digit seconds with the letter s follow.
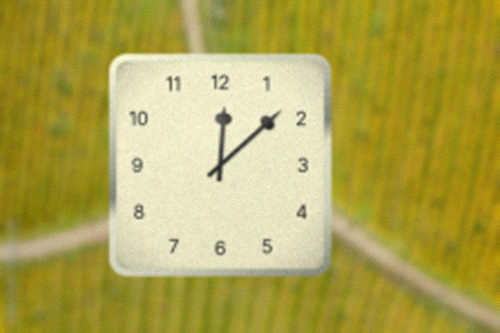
12h08
